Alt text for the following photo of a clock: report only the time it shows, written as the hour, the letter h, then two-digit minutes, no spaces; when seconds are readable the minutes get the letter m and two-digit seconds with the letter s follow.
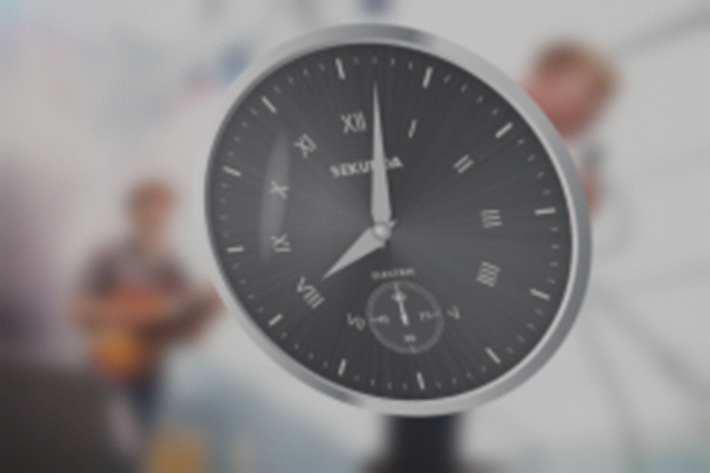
8h02
